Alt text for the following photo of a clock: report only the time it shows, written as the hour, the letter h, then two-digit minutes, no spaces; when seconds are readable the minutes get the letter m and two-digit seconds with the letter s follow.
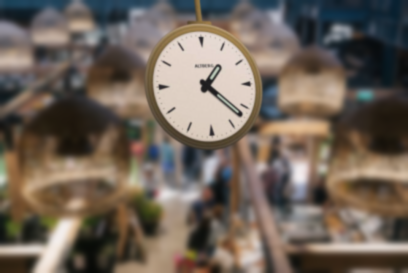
1h22
